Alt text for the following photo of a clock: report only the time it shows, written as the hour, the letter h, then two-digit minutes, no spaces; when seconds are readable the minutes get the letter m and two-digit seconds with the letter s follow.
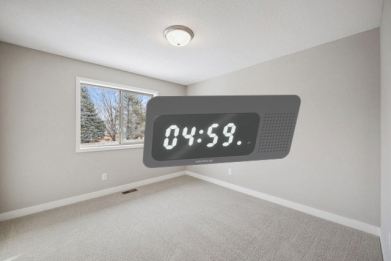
4h59
